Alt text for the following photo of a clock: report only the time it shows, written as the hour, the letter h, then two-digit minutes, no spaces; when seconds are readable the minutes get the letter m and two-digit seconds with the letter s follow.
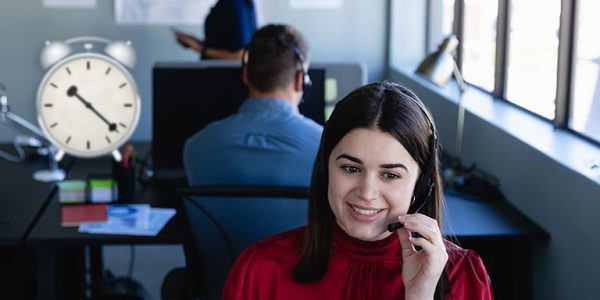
10h22
